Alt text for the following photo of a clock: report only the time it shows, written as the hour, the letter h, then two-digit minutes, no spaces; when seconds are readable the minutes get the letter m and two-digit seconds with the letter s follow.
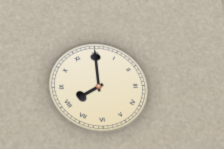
8h00
